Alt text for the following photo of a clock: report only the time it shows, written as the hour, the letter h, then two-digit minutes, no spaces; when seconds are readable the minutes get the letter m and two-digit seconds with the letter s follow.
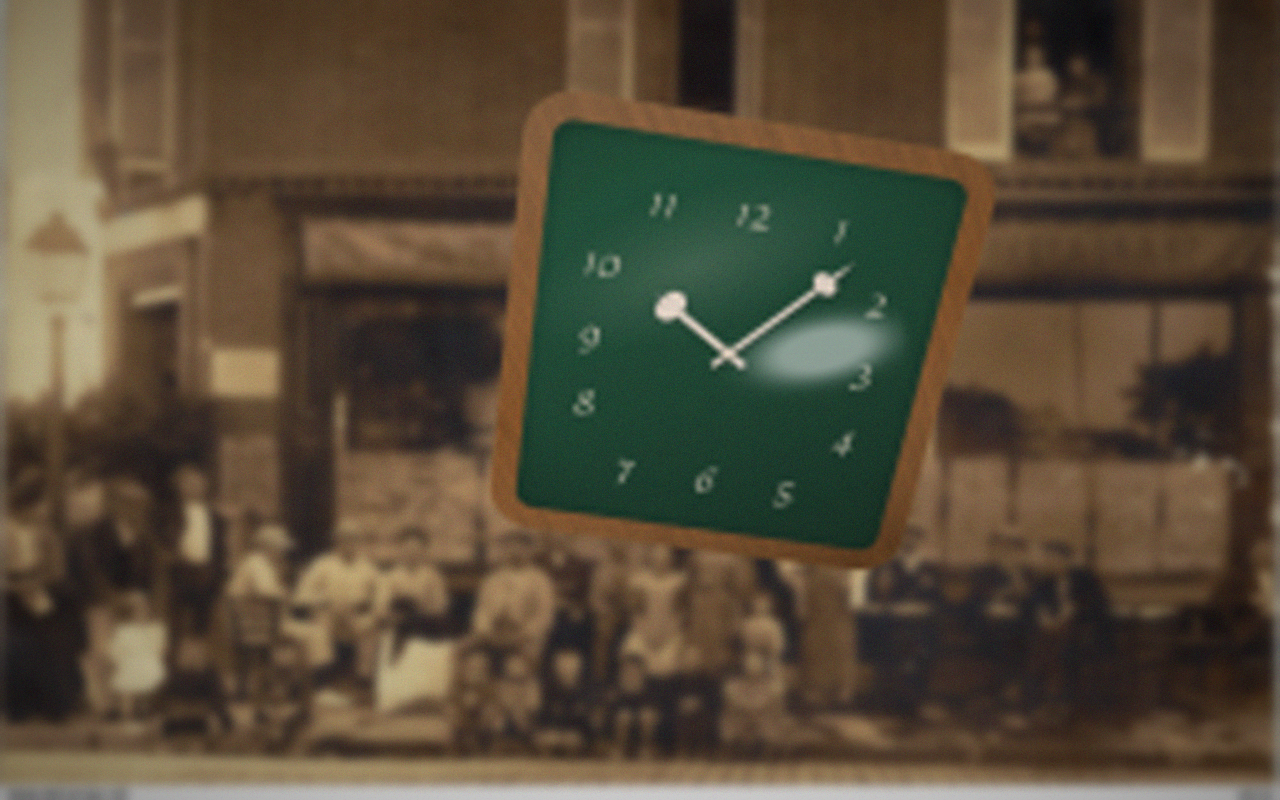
10h07
